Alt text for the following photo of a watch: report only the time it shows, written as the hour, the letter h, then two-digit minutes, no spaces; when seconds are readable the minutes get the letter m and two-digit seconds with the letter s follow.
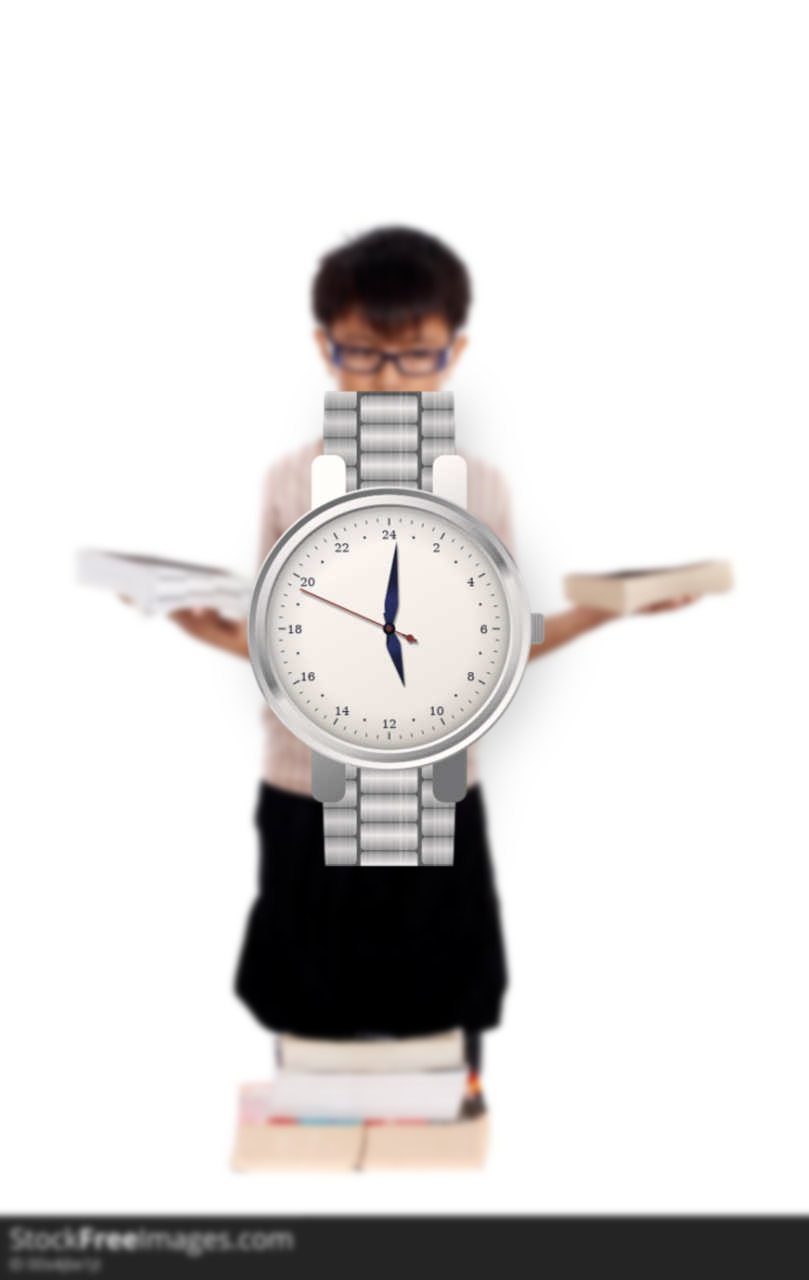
11h00m49s
